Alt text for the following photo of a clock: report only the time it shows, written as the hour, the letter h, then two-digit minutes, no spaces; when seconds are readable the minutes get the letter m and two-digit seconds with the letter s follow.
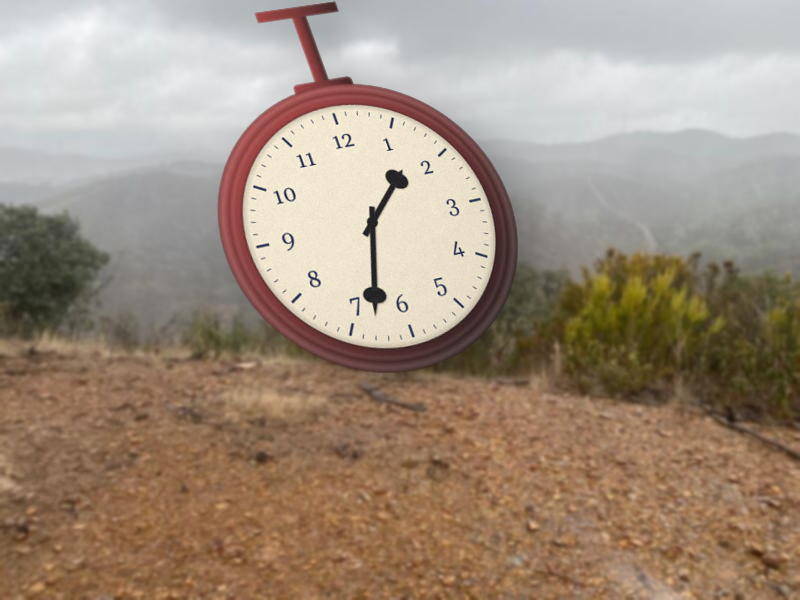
1h33
